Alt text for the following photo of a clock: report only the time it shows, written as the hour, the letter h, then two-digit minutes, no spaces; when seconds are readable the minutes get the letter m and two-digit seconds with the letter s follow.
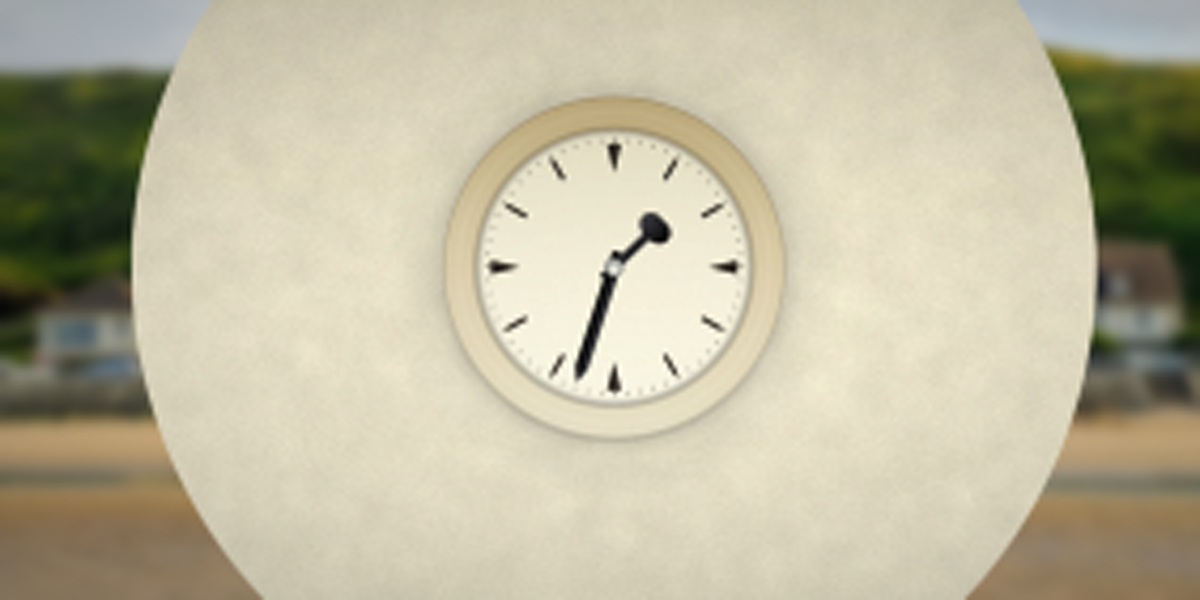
1h33
